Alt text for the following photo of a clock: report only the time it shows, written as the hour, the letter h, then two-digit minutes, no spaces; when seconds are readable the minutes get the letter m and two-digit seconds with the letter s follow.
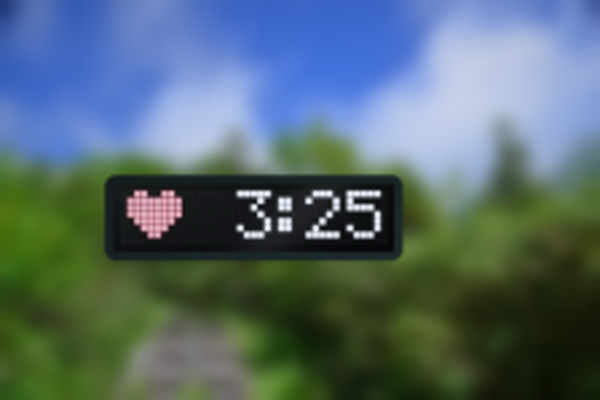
3h25
